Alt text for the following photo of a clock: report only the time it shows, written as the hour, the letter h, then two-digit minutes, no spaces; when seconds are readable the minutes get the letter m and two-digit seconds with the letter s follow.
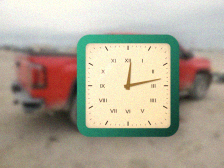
12h13
